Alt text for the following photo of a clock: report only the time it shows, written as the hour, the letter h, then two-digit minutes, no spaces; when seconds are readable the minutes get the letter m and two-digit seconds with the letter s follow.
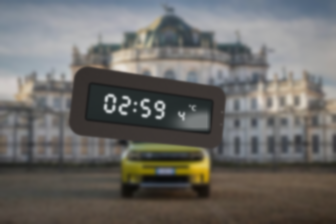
2h59
